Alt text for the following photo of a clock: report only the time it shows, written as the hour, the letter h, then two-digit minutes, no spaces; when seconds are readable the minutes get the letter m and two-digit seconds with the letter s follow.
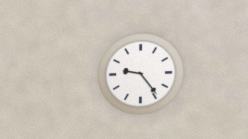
9h24
